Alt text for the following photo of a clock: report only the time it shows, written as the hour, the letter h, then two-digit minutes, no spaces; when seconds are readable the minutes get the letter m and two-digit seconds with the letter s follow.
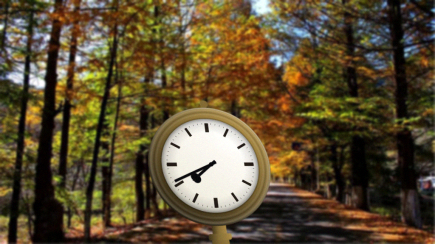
7h41
